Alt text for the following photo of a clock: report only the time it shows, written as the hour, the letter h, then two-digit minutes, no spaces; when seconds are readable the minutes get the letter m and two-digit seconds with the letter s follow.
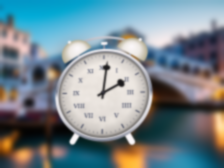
2h01
